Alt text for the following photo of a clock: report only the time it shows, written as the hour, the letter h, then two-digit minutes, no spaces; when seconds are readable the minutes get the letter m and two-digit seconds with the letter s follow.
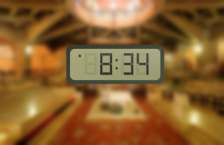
8h34
